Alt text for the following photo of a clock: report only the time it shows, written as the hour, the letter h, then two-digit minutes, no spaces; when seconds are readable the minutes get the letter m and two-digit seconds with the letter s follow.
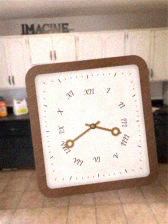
3h40
